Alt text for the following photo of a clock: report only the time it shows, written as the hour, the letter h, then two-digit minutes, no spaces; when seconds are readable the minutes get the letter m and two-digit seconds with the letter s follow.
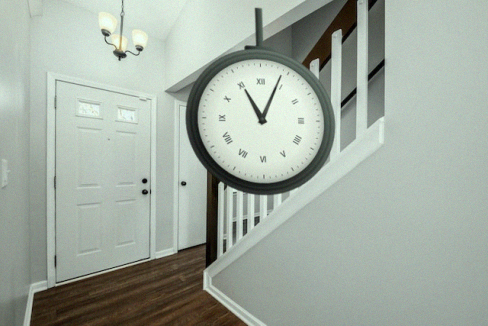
11h04
